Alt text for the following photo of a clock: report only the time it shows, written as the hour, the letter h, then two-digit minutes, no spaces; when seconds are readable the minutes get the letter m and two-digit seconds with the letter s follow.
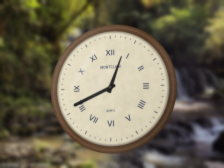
12h41
